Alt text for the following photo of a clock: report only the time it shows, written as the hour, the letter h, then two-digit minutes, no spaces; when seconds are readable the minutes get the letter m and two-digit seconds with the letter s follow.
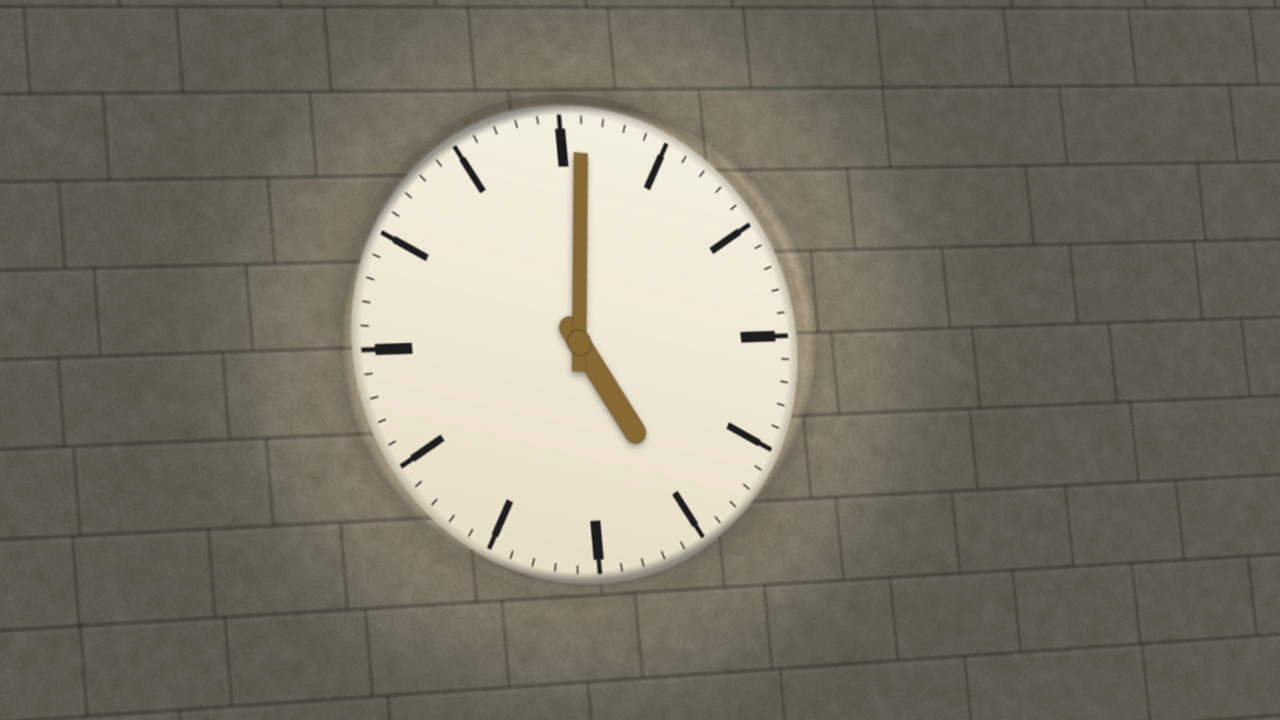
5h01
